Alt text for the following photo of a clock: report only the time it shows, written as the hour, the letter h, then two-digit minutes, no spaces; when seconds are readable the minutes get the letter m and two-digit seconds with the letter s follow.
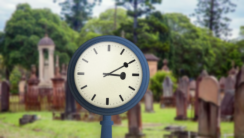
3h10
